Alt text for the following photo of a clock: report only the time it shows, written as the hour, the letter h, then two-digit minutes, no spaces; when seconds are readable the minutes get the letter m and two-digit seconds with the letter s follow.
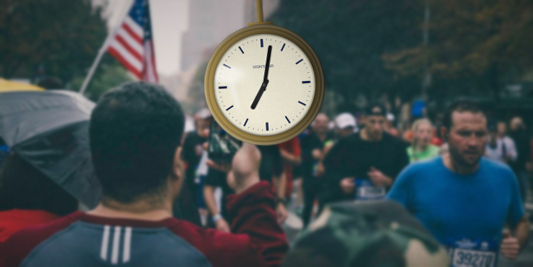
7h02
